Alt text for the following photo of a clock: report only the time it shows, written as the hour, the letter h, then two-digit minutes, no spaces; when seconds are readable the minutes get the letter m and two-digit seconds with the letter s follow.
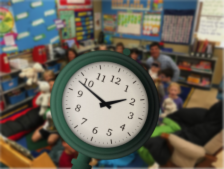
1h48
